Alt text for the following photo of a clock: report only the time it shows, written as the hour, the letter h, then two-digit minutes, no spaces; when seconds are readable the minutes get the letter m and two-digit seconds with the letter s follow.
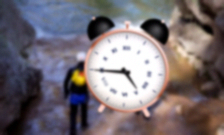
4h45
